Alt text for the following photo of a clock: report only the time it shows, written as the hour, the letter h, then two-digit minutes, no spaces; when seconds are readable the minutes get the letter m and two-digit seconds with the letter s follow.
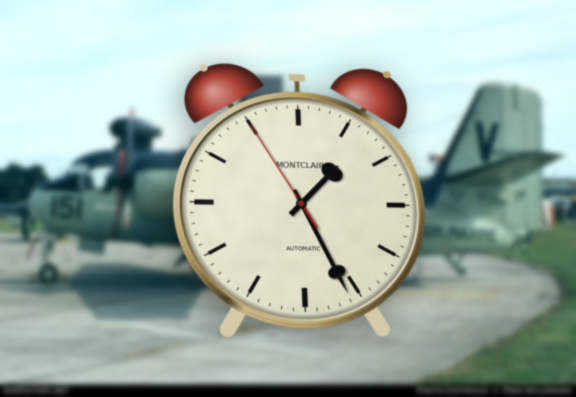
1h25m55s
